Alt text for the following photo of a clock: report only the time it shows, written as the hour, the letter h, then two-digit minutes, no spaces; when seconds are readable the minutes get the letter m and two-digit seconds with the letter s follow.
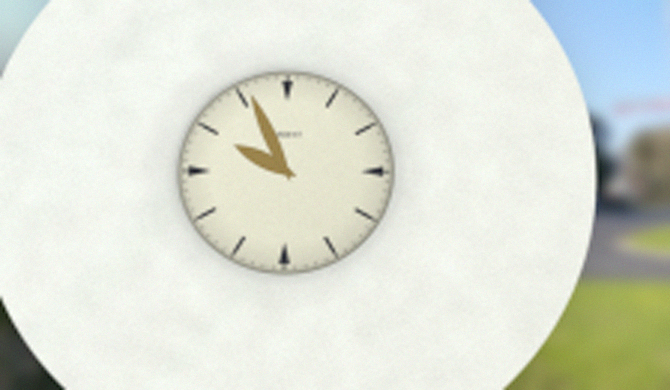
9h56
